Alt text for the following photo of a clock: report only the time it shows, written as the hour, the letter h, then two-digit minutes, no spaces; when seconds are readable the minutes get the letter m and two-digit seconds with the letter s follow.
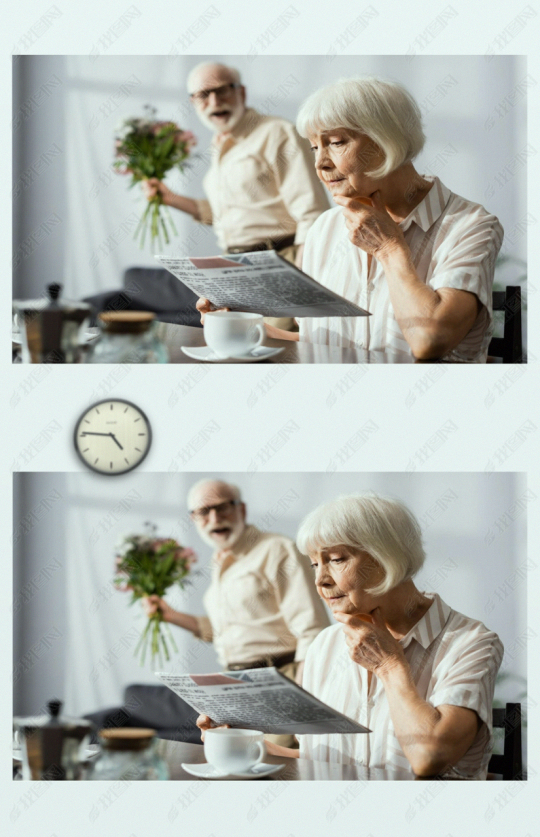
4h46
